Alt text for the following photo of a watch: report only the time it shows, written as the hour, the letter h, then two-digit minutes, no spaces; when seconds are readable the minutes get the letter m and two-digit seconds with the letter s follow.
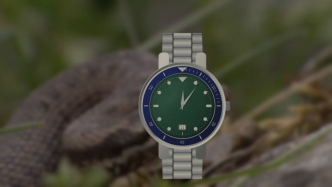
12h06
